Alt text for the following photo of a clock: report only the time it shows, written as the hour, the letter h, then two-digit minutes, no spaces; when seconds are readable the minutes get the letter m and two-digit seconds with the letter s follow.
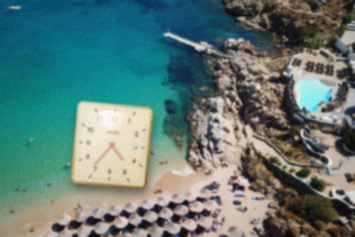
4h36
